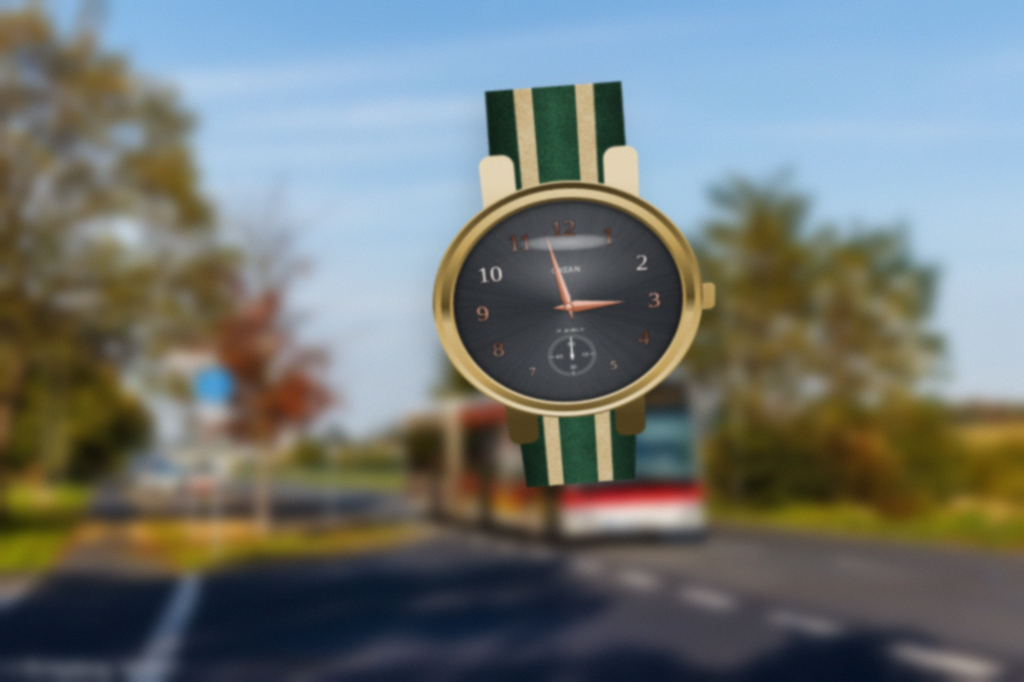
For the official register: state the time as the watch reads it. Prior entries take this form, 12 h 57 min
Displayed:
2 h 58 min
